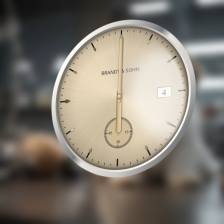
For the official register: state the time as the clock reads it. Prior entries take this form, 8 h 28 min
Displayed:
6 h 00 min
